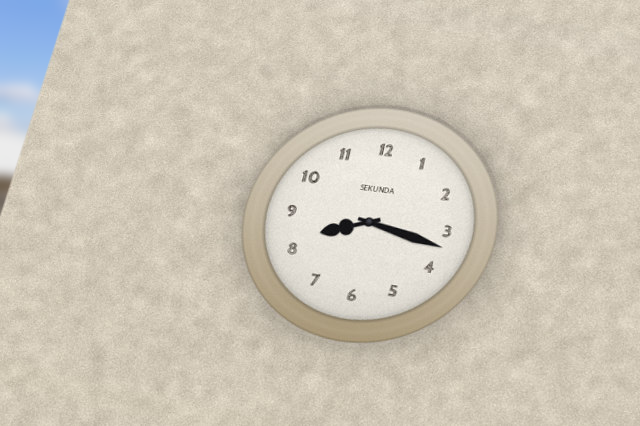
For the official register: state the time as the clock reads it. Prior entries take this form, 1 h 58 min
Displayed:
8 h 17 min
